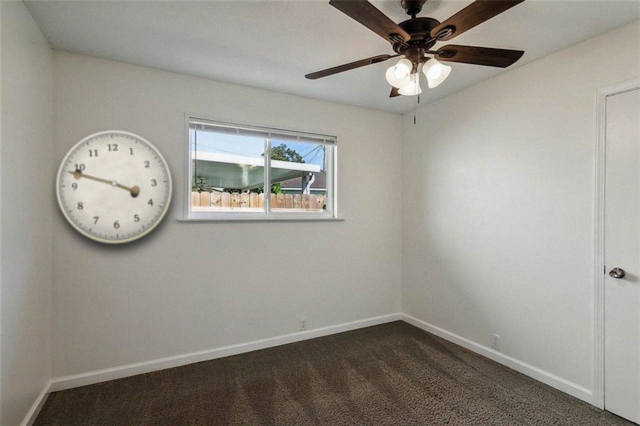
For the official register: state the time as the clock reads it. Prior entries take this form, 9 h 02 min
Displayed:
3 h 48 min
